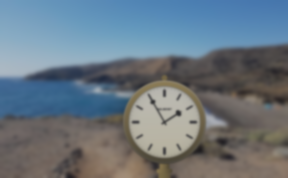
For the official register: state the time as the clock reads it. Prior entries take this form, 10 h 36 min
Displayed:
1 h 55 min
